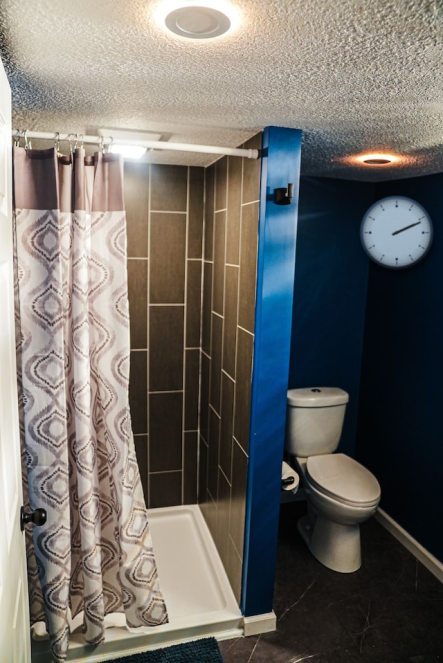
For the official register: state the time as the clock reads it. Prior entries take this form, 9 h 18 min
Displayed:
2 h 11 min
